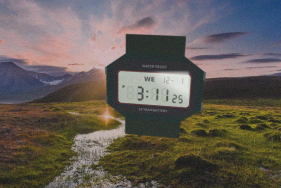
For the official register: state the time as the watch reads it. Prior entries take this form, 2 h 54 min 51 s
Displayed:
3 h 11 min 25 s
